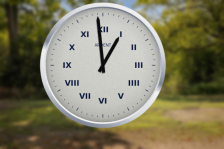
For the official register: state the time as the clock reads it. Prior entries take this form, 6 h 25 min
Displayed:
12 h 59 min
